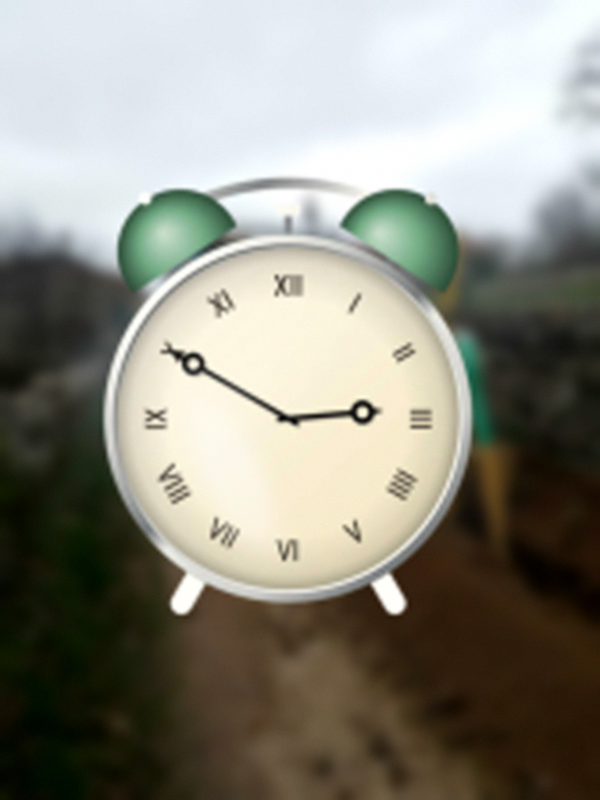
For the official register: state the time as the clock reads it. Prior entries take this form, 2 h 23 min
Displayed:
2 h 50 min
